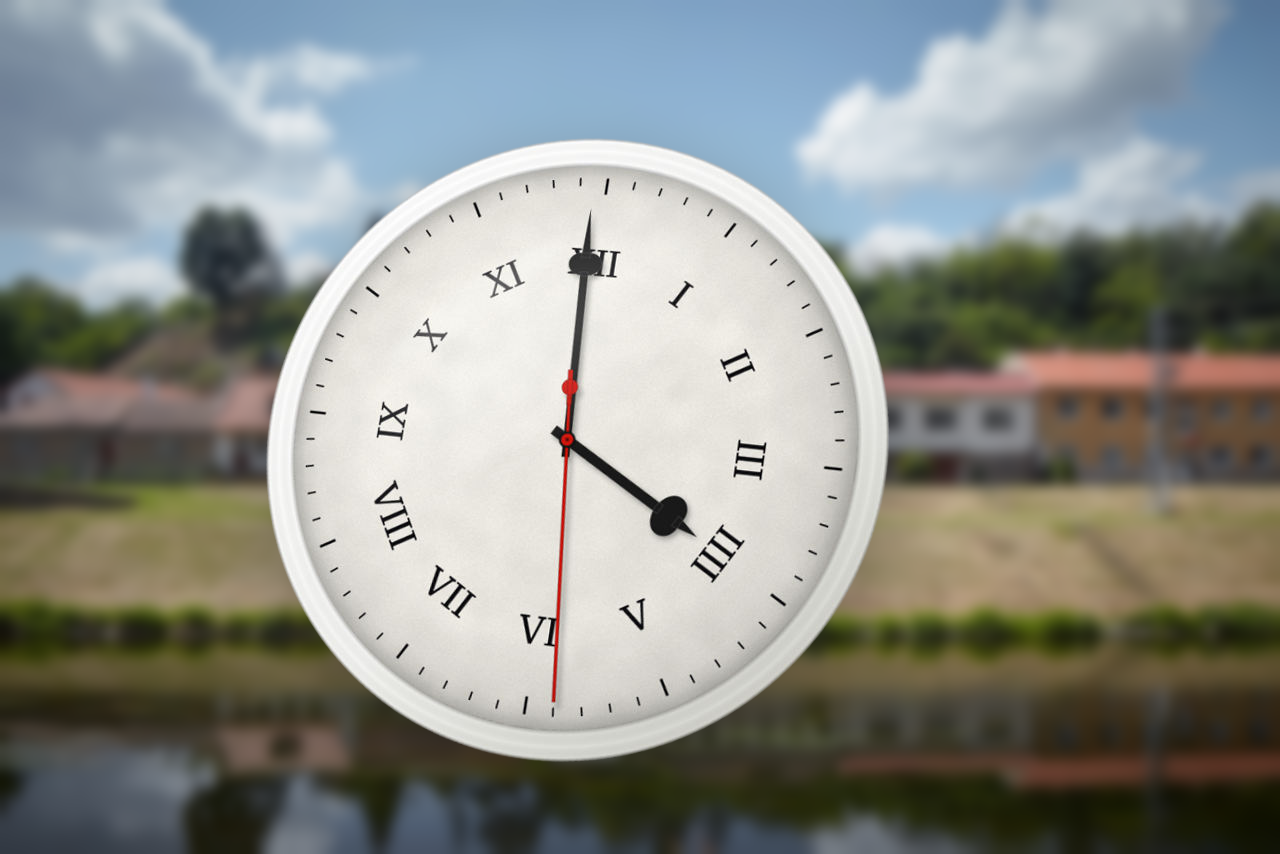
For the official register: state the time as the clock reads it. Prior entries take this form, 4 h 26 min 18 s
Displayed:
3 h 59 min 29 s
